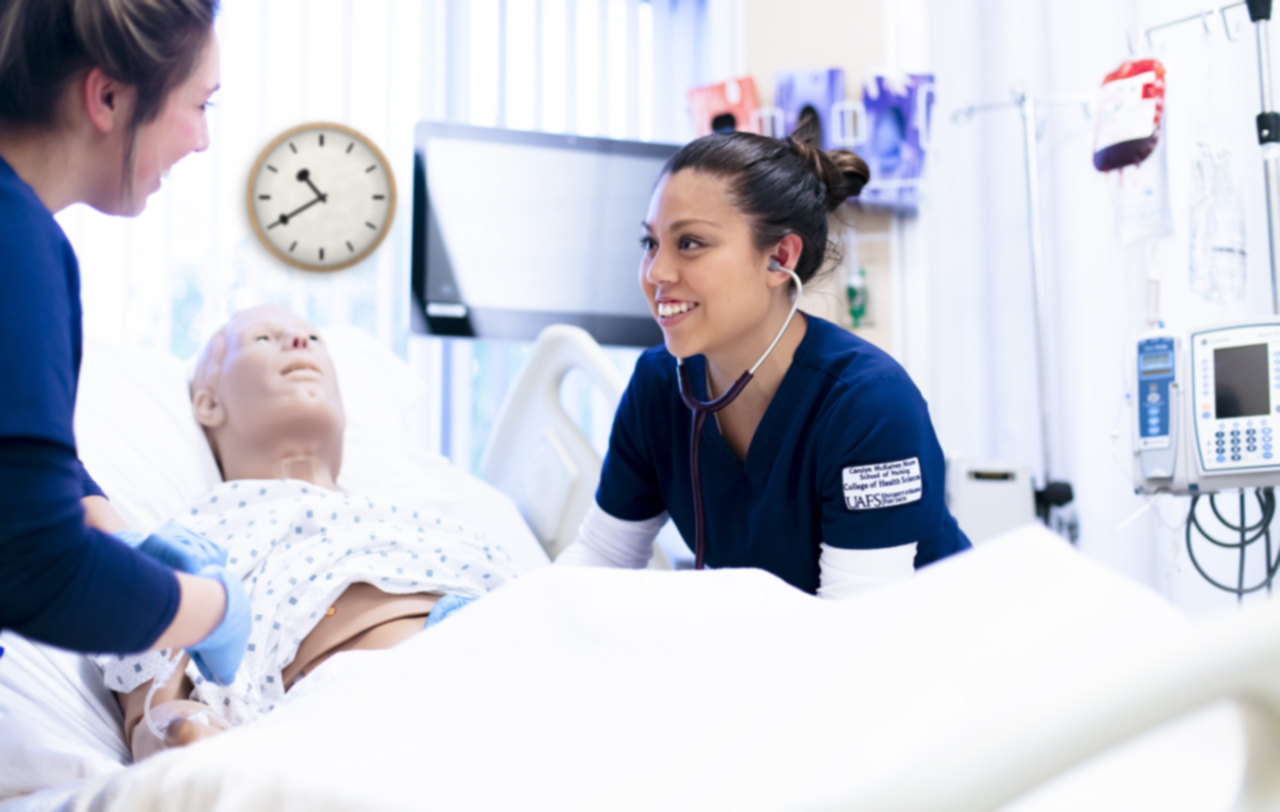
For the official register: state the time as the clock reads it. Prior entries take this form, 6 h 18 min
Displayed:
10 h 40 min
